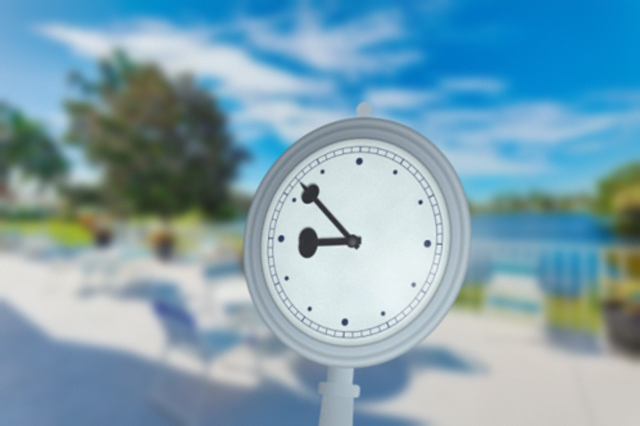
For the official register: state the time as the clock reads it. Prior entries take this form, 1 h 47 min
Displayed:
8 h 52 min
